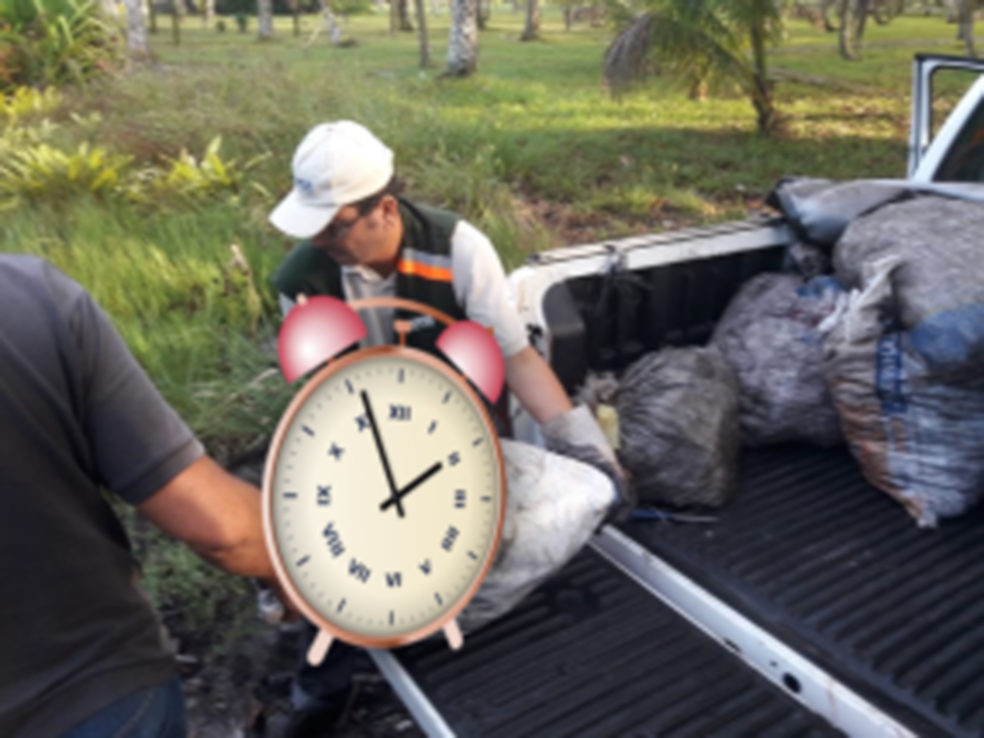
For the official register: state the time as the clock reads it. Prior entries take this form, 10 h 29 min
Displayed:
1 h 56 min
